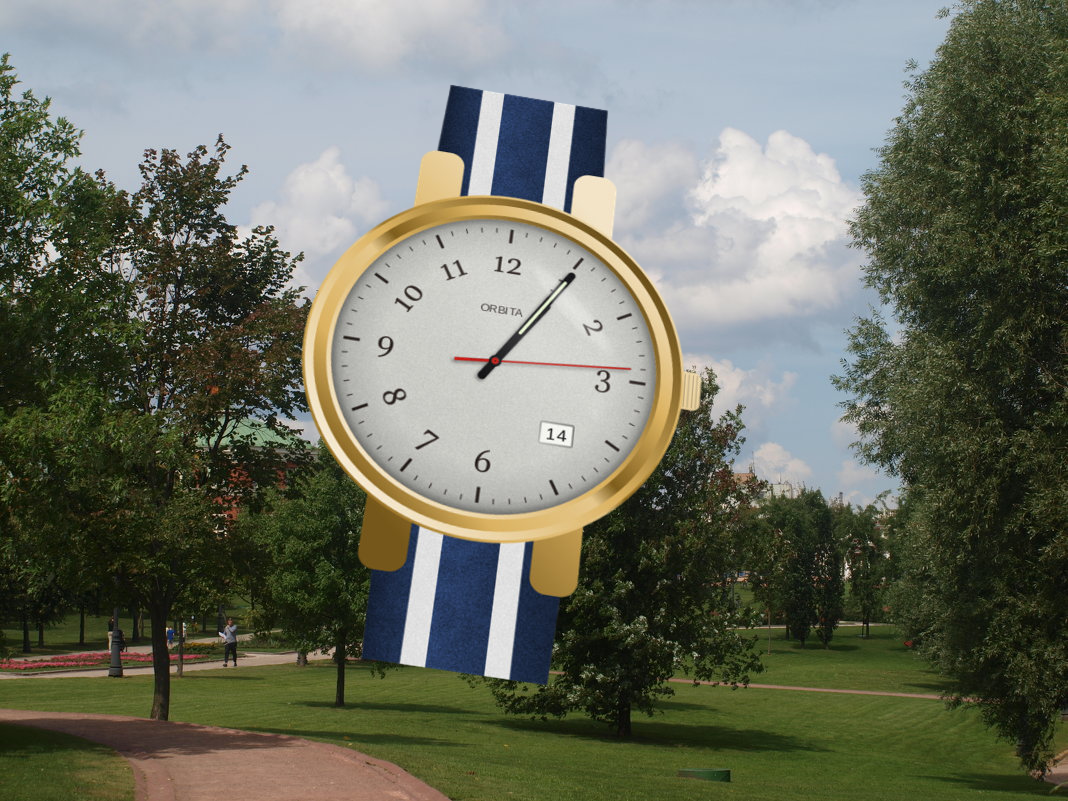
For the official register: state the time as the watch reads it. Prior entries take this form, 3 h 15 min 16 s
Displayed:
1 h 05 min 14 s
